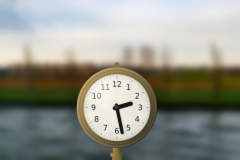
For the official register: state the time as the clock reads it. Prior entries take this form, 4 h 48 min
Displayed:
2 h 28 min
